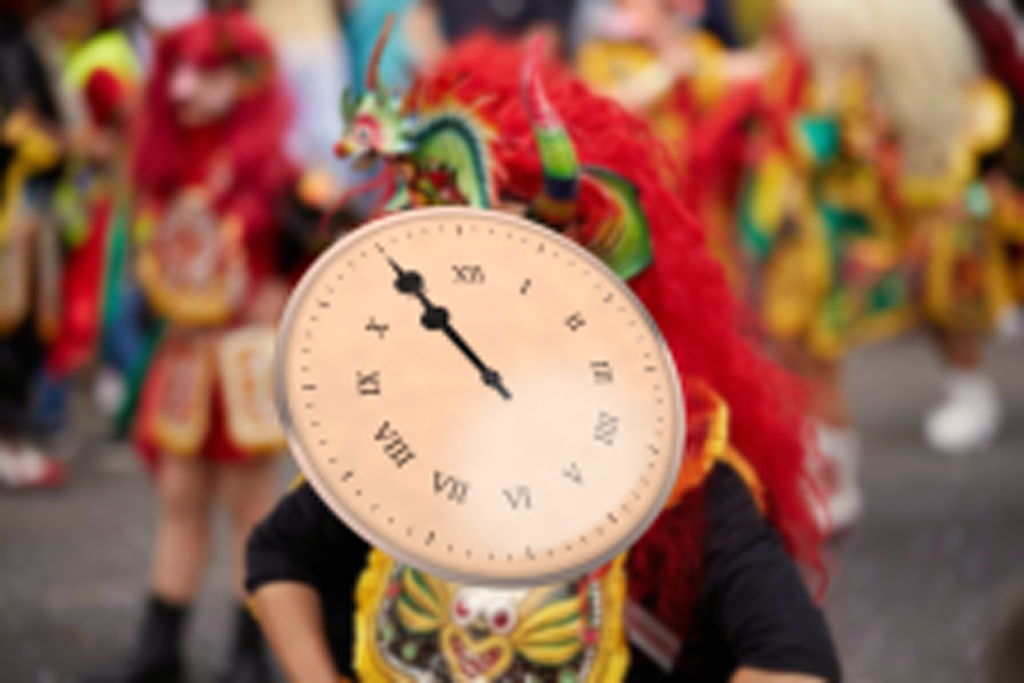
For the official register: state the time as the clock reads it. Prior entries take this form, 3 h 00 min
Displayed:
10 h 55 min
